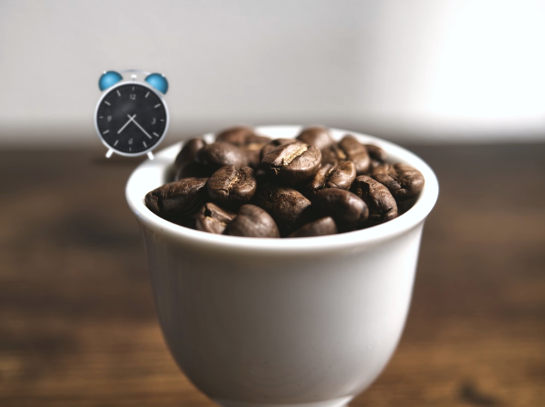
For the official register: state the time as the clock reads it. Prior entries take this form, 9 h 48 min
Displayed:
7 h 22 min
